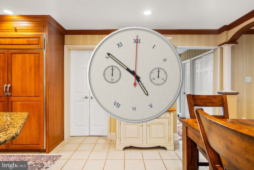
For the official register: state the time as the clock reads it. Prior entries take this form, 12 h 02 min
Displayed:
4 h 51 min
